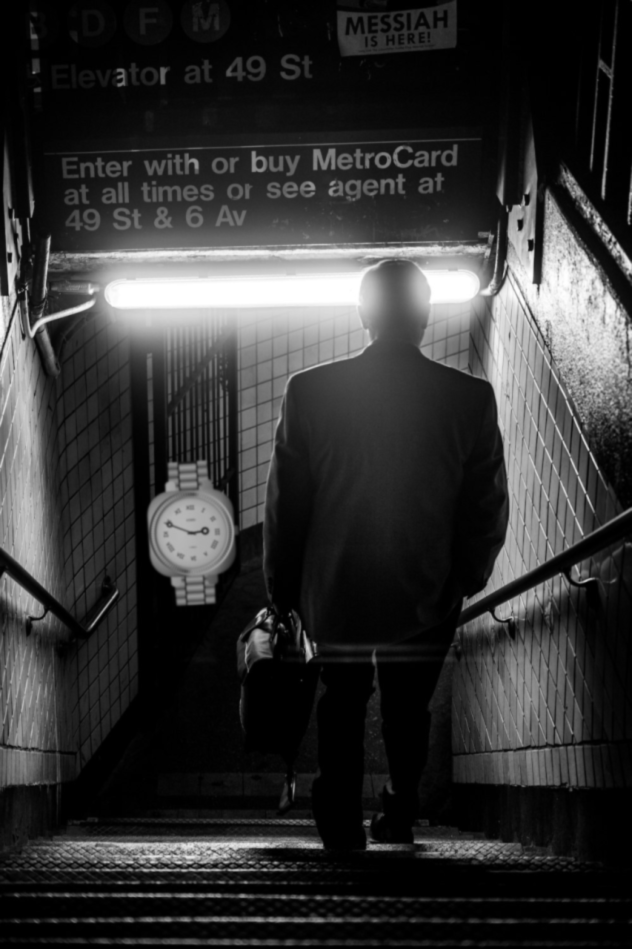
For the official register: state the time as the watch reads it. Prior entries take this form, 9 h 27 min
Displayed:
2 h 49 min
